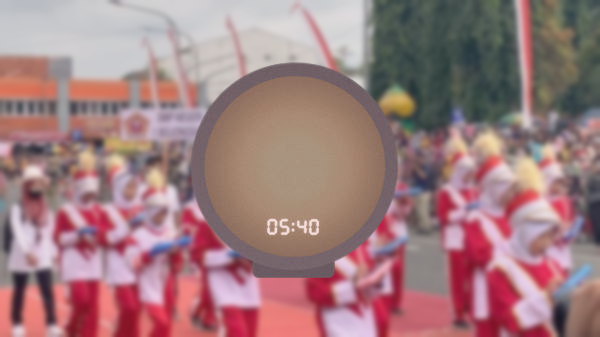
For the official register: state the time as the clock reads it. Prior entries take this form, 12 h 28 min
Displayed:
5 h 40 min
